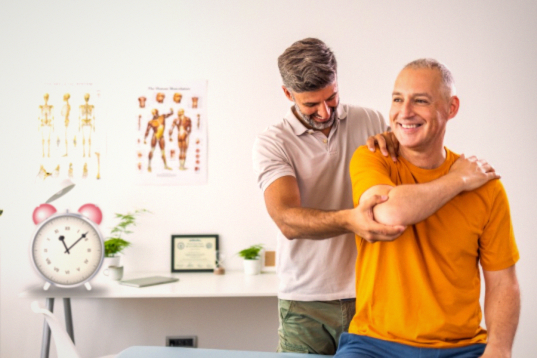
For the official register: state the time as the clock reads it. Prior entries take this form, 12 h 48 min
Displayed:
11 h 08 min
